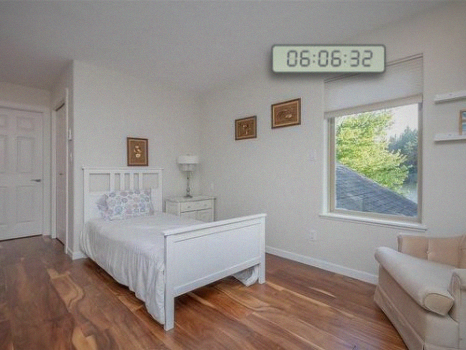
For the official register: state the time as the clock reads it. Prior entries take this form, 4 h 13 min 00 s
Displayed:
6 h 06 min 32 s
